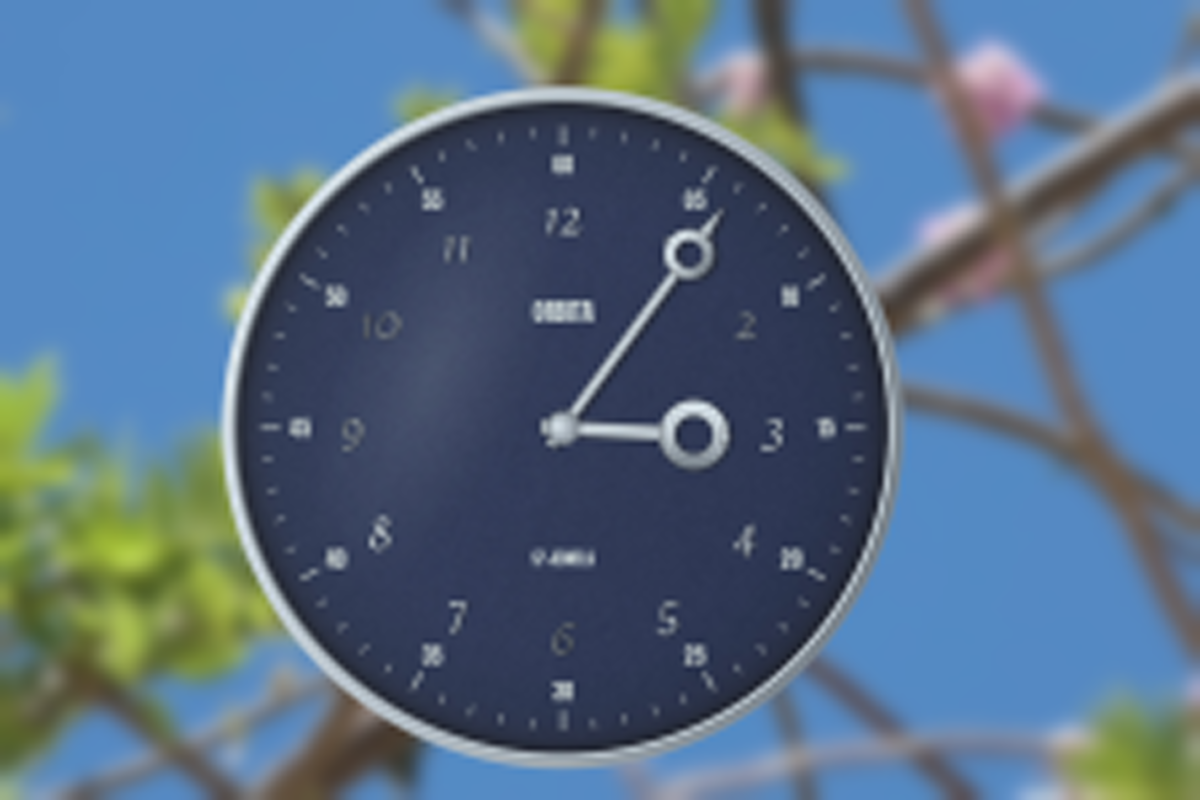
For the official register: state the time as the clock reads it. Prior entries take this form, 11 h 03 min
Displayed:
3 h 06 min
